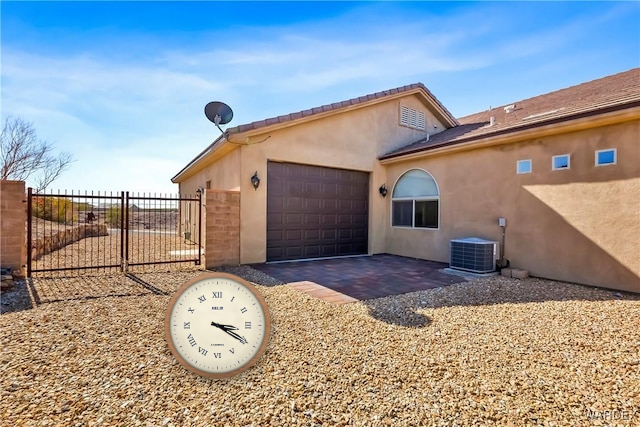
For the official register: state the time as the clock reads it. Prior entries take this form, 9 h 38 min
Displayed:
3 h 20 min
